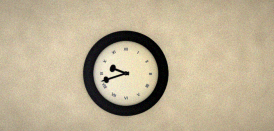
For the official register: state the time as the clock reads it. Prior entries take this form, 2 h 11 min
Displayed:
9 h 42 min
